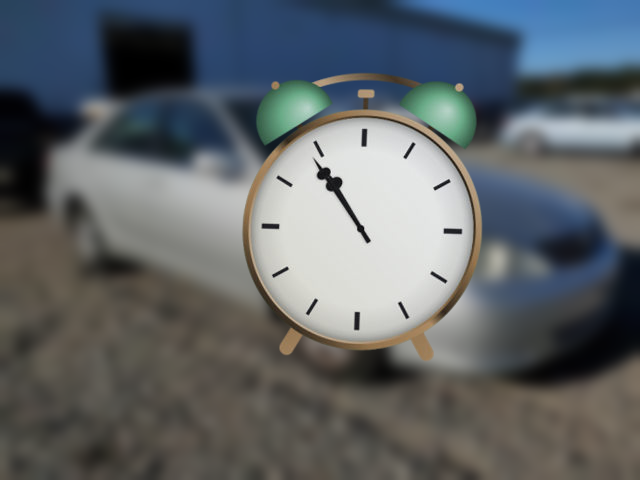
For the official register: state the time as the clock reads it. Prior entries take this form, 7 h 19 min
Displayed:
10 h 54 min
